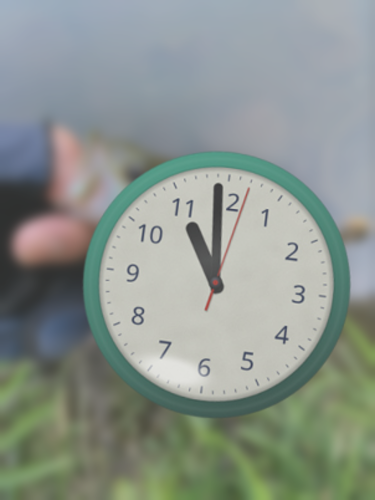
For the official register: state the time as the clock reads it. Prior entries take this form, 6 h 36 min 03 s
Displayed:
10 h 59 min 02 s
